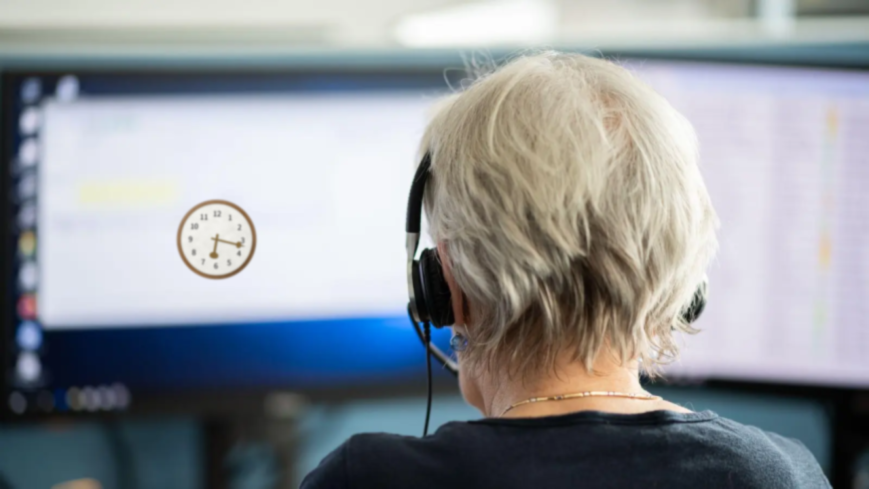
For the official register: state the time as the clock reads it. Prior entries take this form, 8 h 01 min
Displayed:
6 h 17 min
